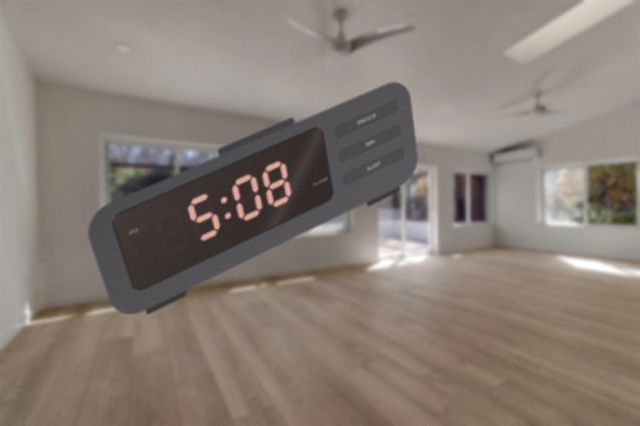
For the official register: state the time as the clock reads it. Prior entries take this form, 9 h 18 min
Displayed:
5 h 08 min
